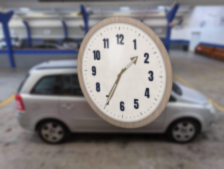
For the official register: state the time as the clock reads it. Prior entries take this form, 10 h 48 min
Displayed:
1 h 35 min
